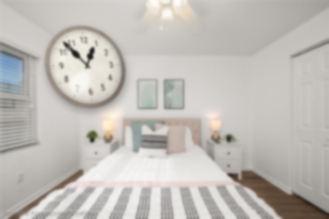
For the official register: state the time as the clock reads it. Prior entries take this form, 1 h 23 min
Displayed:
12 h 53 min
